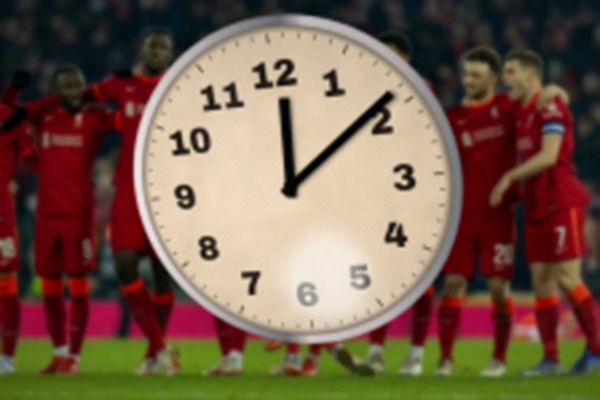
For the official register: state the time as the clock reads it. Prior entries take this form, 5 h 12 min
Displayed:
12 h 09 min
